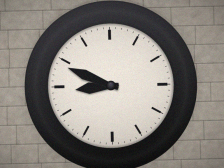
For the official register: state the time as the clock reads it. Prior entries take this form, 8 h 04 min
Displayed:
8 h 49 min
